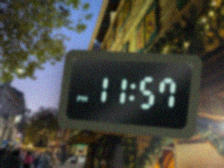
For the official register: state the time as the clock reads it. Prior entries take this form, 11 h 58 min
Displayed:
11 h 57 min
